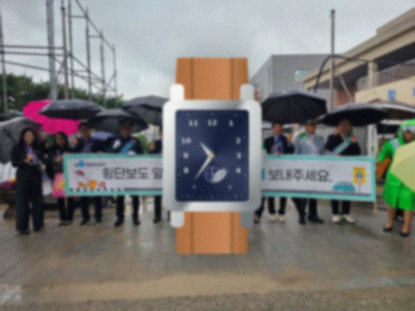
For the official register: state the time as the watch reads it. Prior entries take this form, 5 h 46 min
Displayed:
10 h 36 min
